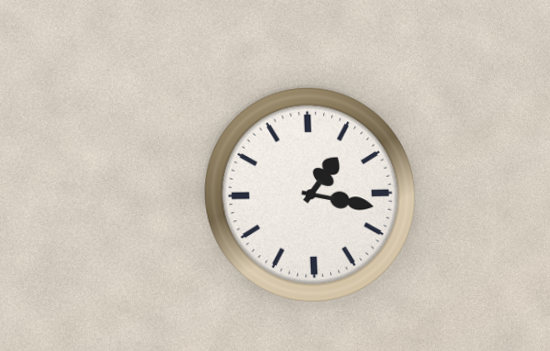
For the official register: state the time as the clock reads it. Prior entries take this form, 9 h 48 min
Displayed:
1 h 17 min
